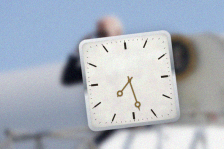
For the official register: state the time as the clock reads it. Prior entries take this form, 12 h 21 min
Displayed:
7 h 28 min
